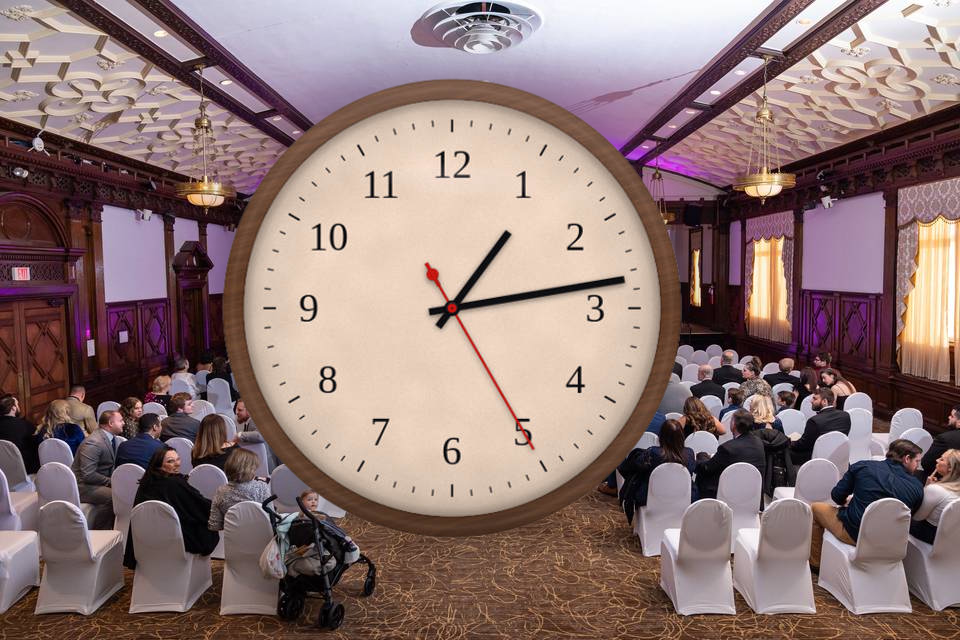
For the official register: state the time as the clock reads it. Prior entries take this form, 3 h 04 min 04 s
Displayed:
1 h 13 min 25 s
